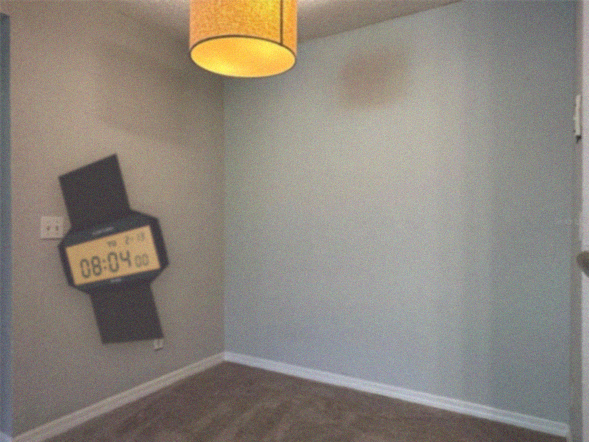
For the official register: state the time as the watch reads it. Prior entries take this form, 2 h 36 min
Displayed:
8 h 04 min
